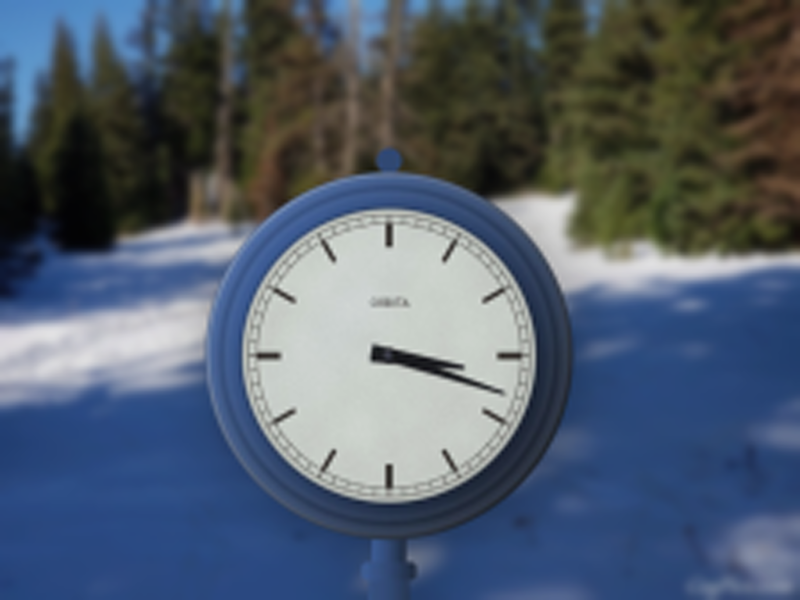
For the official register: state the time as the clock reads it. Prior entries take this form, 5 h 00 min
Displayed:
3 h 18 min
